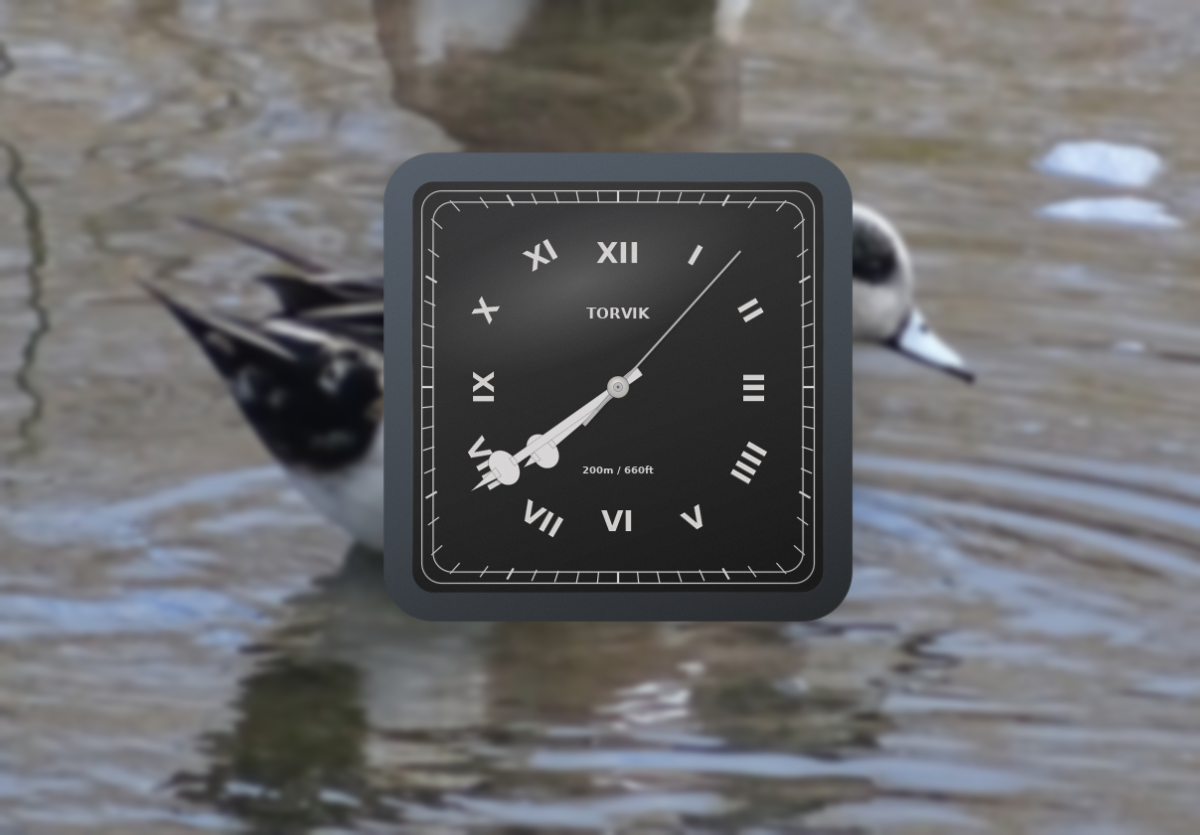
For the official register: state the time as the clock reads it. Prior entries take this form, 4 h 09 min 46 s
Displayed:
7 h 39 min 07 s
